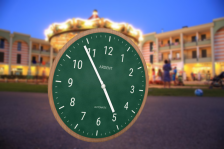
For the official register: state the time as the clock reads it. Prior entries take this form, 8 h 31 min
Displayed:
4 h 54 min
